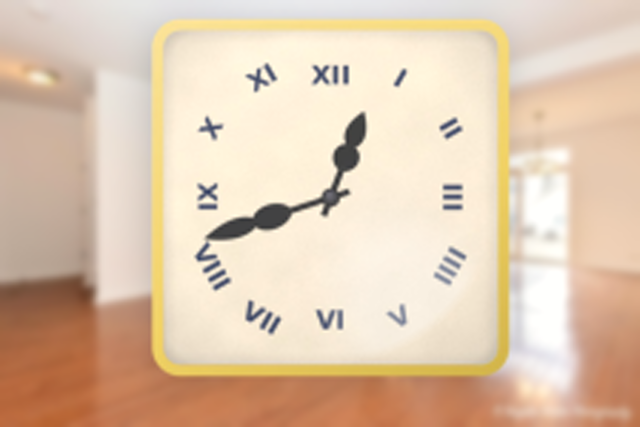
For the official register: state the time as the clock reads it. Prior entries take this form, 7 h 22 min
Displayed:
12 h 42 min
